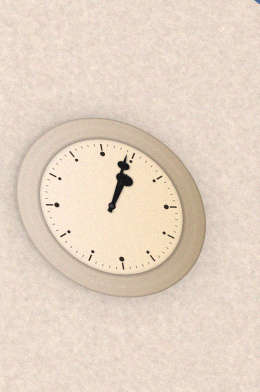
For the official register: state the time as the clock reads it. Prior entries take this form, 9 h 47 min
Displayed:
1 h 04 min
